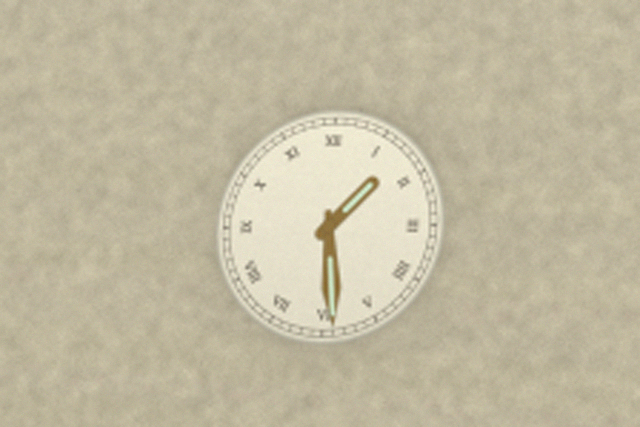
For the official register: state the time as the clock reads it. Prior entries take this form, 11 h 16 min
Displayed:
1 h 29 min
